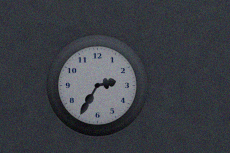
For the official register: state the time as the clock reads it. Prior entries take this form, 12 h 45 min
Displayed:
2 h 35 min
